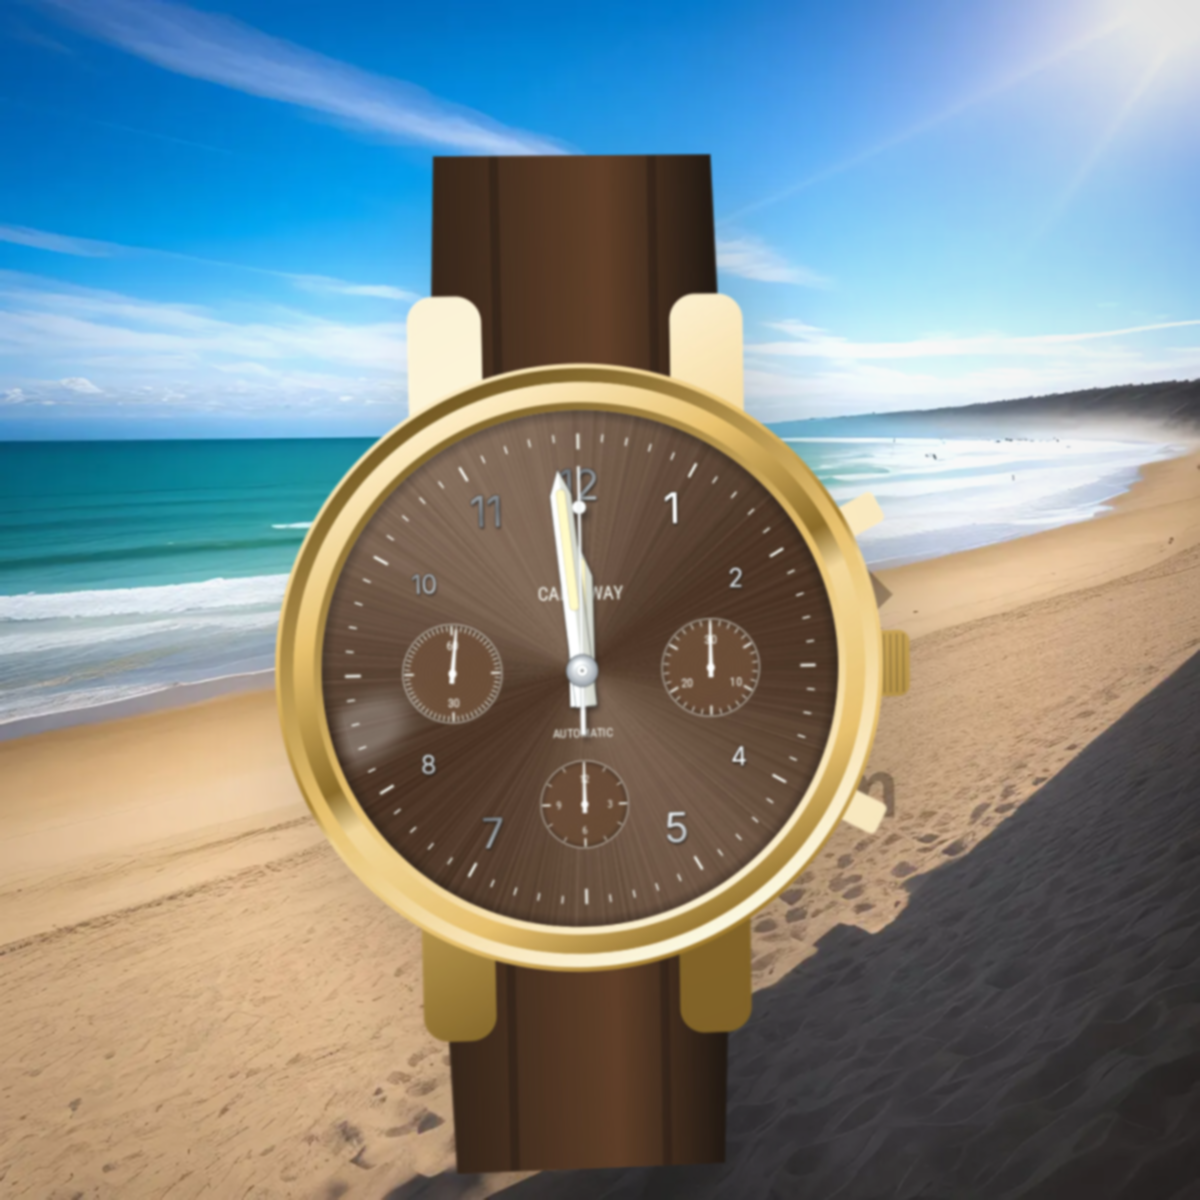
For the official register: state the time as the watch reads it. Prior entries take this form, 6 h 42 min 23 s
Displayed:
11 h 59 min 01 s
